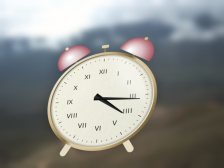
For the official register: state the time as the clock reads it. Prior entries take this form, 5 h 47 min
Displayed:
4 h 16 min
